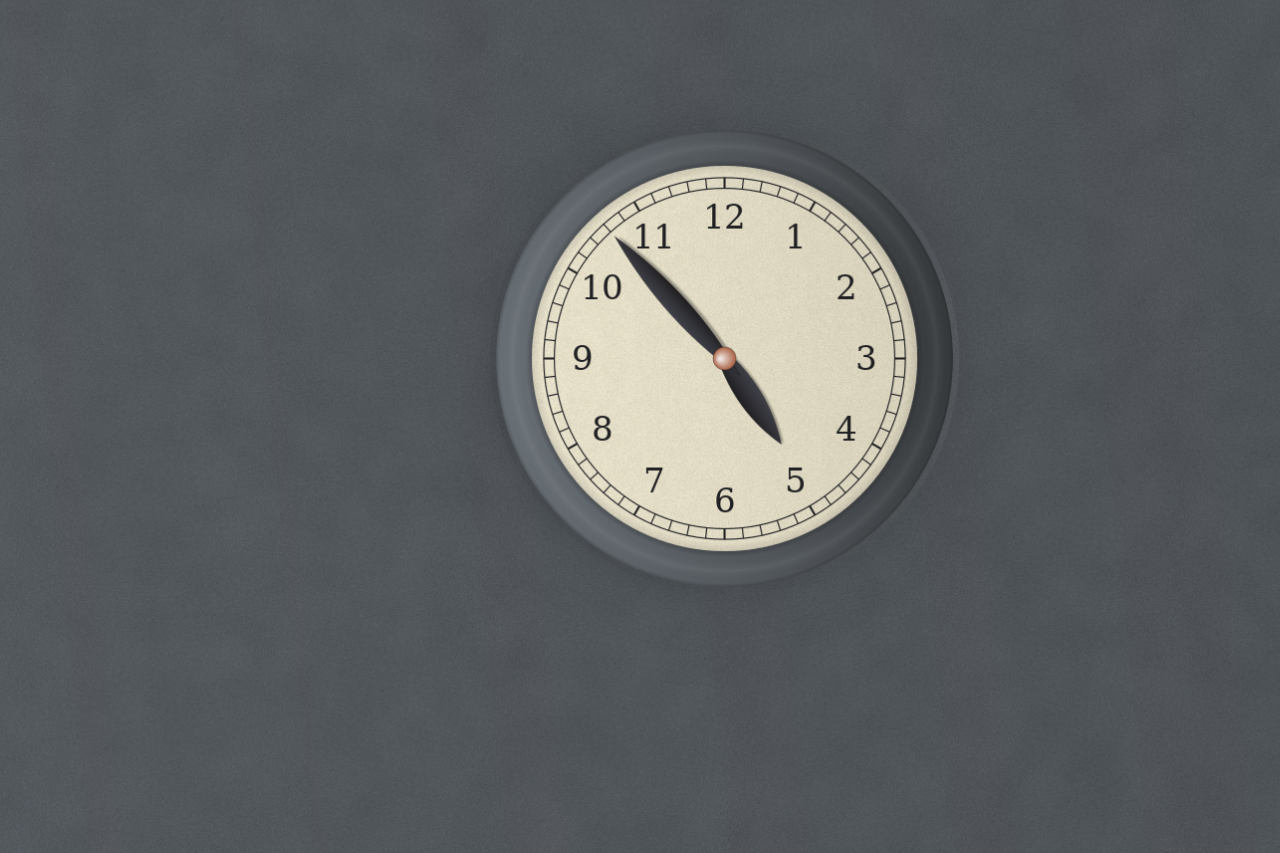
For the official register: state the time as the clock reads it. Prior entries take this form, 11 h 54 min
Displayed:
4 h 53 min
